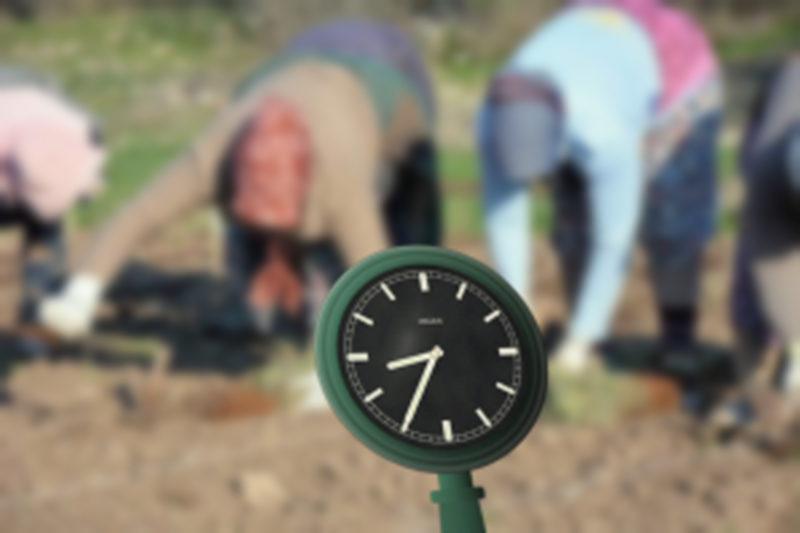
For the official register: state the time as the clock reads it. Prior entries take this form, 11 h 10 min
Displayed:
8 h 35 min
